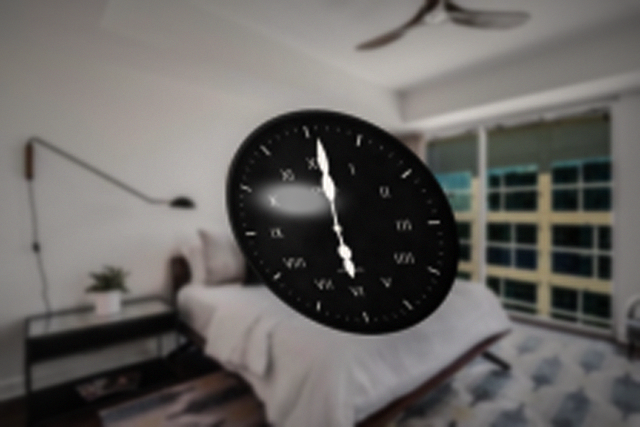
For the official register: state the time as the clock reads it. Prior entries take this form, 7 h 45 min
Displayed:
6 h 01 min
